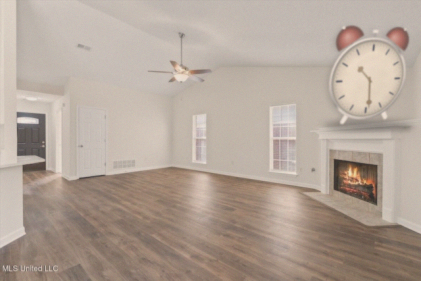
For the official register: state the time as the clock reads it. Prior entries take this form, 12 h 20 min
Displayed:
10 h 29 min
